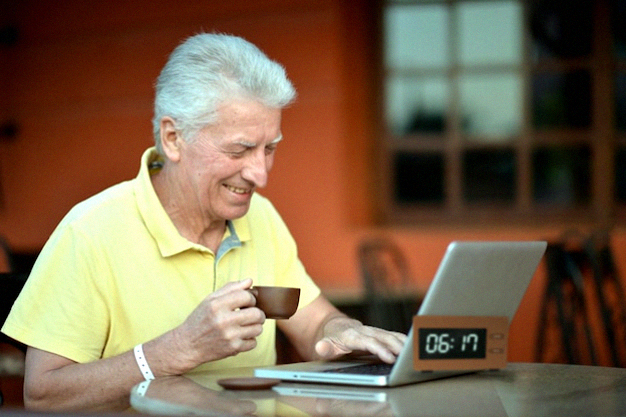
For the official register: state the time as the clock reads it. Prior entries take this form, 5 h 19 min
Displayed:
6 h 17 min
